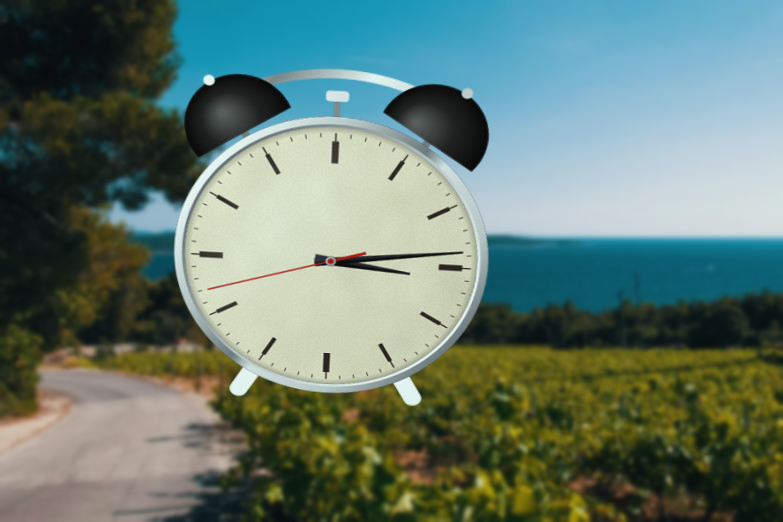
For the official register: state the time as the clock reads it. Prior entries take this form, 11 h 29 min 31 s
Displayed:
3 h 13 min 42 s
